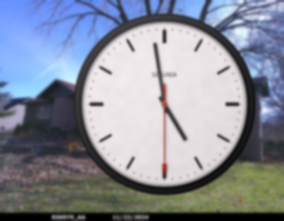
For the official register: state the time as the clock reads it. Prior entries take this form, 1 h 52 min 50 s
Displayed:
4 h 58 min 30 s
